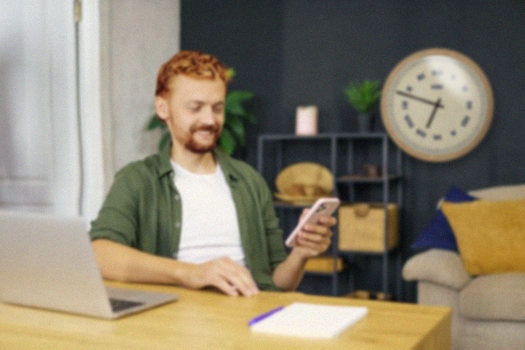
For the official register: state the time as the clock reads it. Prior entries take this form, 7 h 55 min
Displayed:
6 h 48 min
